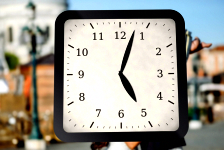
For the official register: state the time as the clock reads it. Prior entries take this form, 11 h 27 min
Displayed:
5 h 03 min
